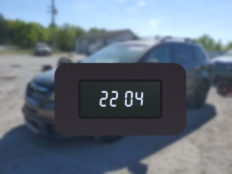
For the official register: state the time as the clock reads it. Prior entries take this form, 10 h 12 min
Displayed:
22 h 04 min
